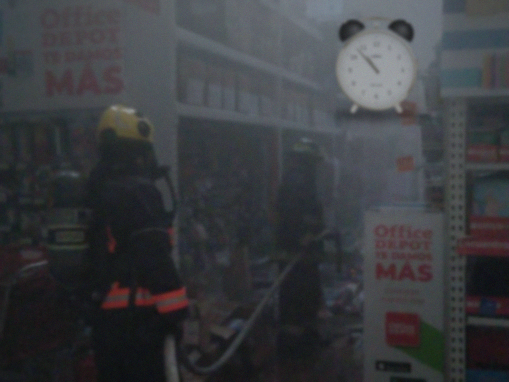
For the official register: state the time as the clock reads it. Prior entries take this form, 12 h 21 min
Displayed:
10 h 53 min
